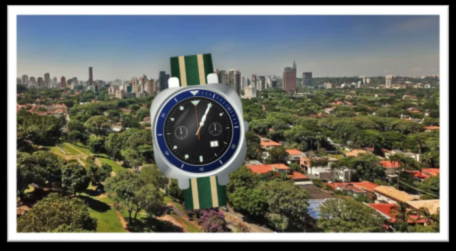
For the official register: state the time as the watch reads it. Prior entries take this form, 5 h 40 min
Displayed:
1 h 05 min
